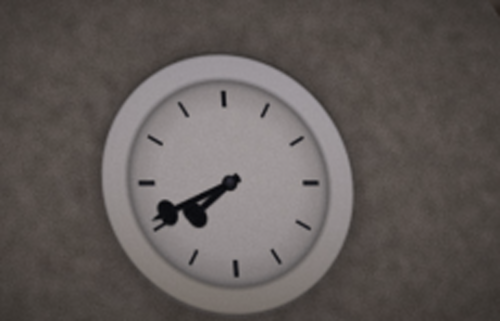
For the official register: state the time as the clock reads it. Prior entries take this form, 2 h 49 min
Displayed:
7 h 41 min
